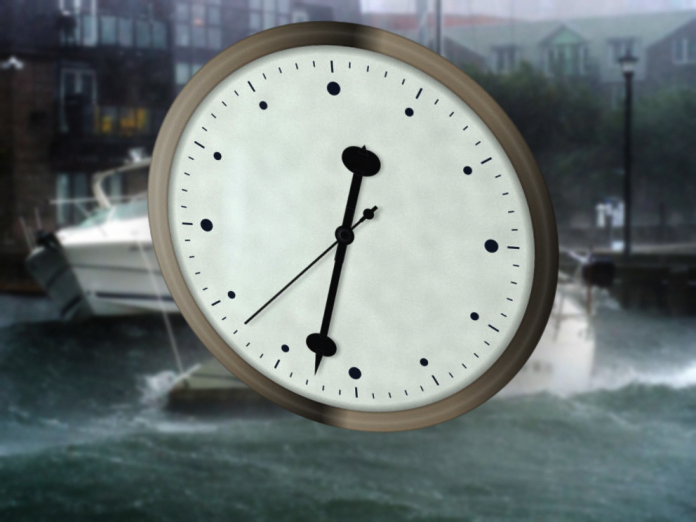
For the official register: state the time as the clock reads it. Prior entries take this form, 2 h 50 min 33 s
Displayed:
12 h 32 min 38 s
